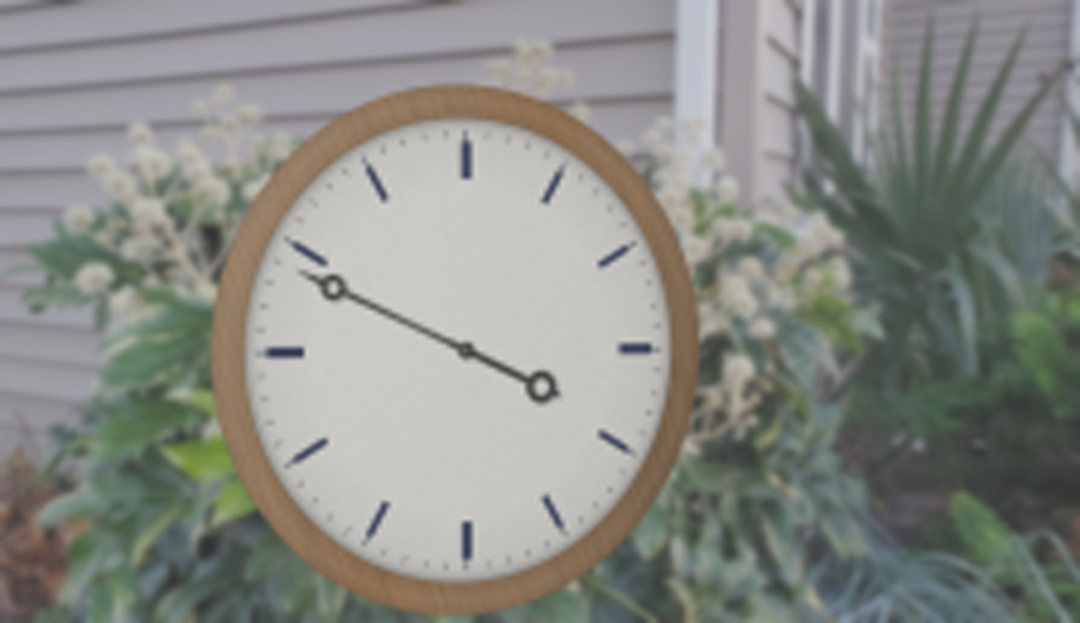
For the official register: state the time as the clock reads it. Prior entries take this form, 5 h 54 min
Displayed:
3 h 49 min
